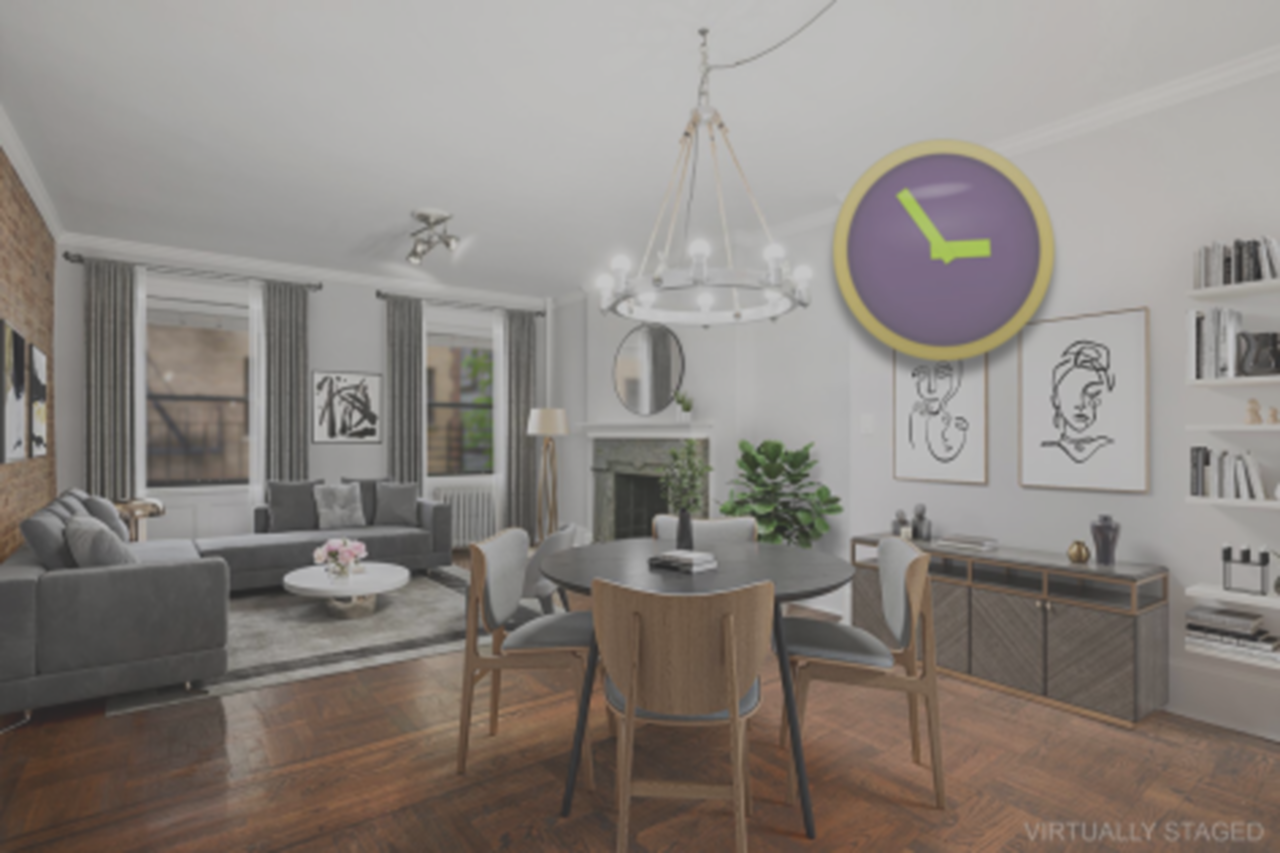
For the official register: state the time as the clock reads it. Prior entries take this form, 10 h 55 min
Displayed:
2 h 54 min
